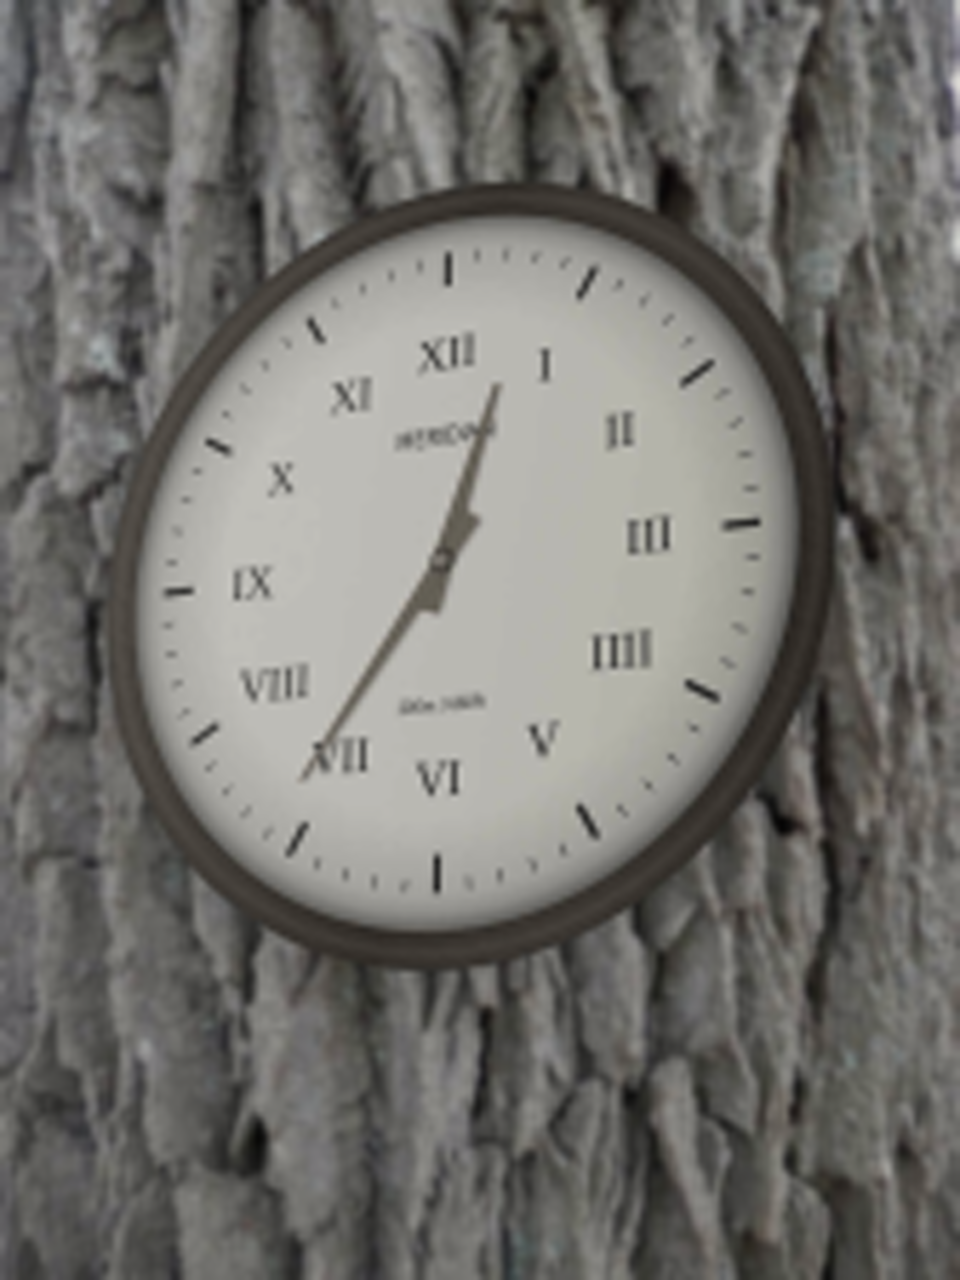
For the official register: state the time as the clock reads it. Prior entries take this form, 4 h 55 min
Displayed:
12 h 36 min
